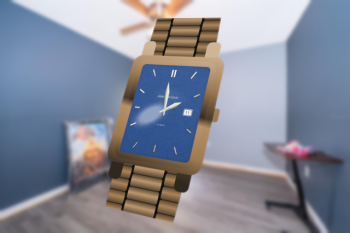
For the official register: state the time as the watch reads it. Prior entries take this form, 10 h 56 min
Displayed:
1 h 59 min
